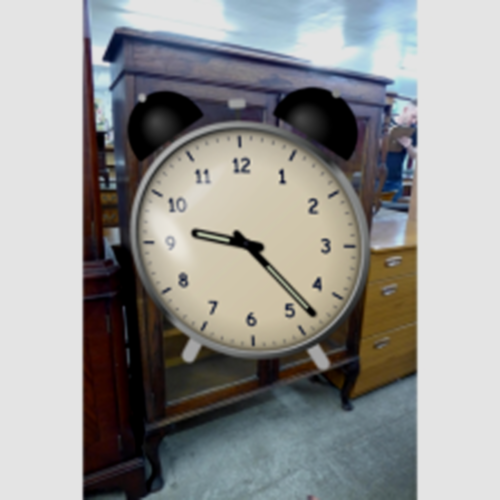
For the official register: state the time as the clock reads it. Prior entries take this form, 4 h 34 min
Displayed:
9 h 23 min
